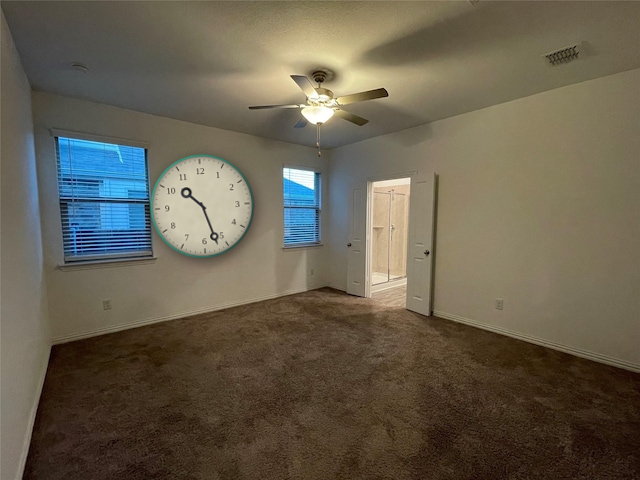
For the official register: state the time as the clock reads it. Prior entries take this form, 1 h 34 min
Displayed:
10 h 27 min
